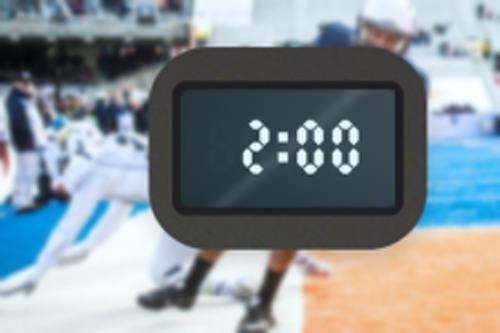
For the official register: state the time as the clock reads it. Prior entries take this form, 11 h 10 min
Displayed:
2 h 00 min
